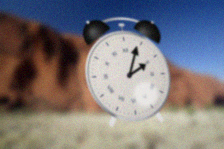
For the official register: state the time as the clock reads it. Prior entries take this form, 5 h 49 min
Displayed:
2 h 04 min
